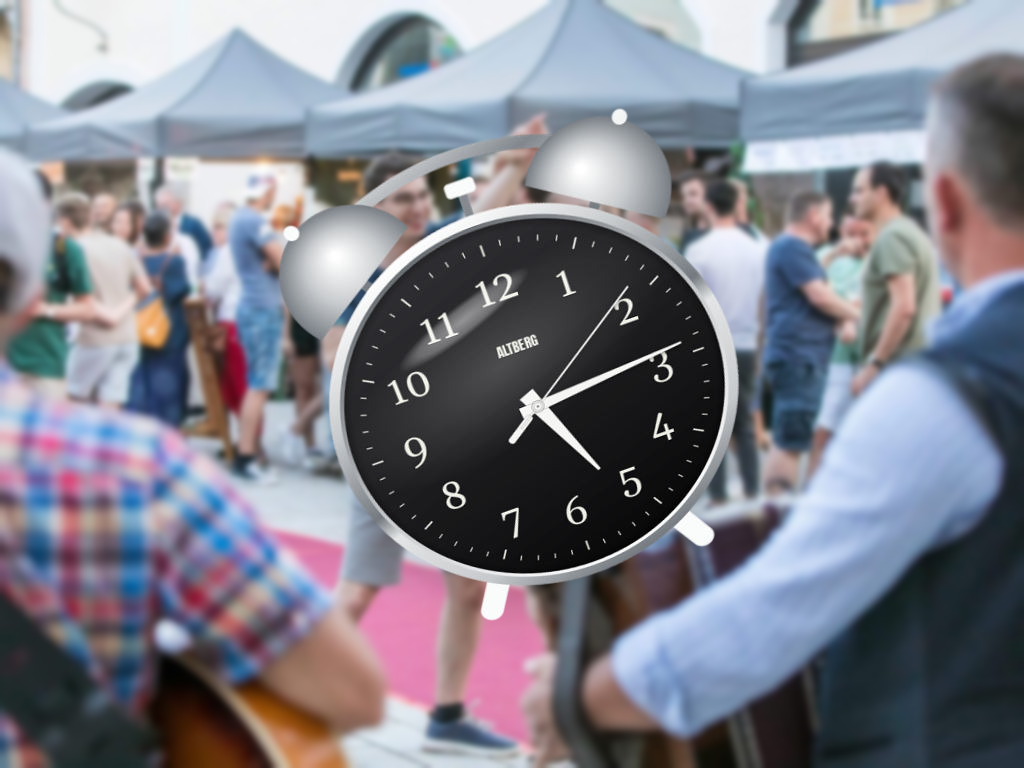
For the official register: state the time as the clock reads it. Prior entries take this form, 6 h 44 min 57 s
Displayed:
5 h 14 min 09 s
